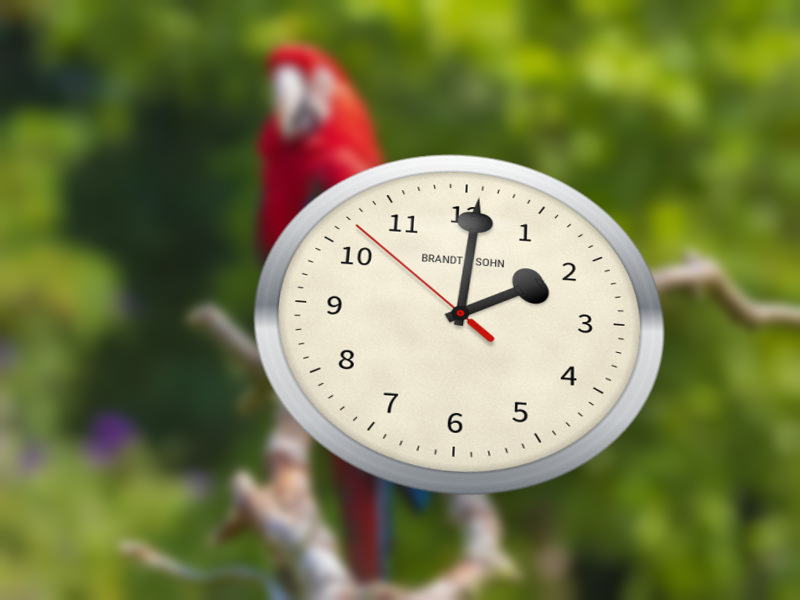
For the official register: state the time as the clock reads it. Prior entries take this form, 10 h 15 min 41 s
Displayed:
2 h 00 min 52 s
